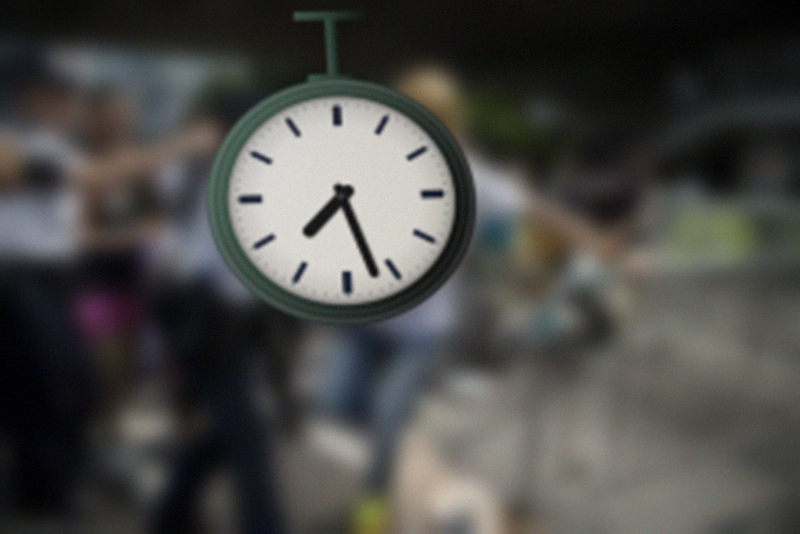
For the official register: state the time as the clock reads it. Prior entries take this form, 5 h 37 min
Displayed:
7 h 27 min
